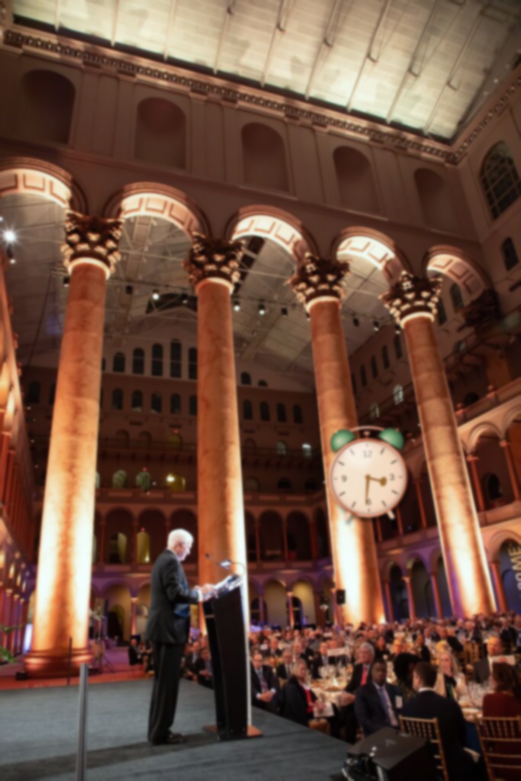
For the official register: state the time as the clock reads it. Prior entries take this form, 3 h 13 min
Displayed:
3 h 31 min
